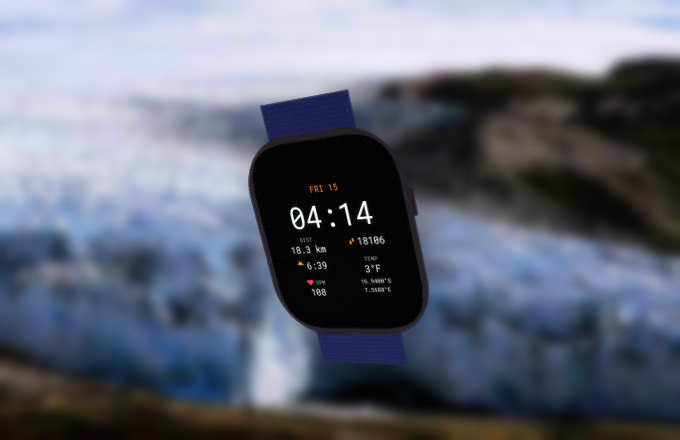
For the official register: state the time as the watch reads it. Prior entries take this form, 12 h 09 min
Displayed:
4 h 14 min
